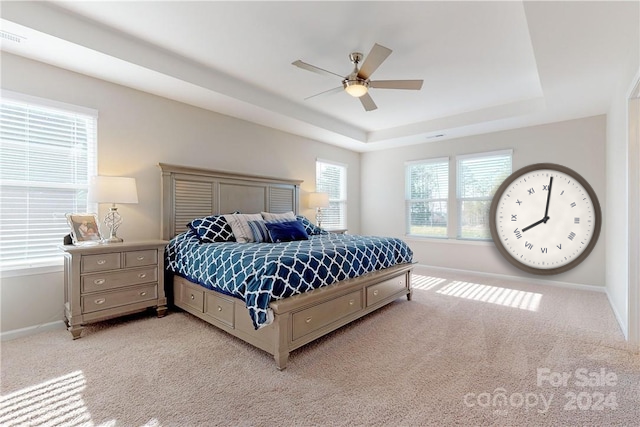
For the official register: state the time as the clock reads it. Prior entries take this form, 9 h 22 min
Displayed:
8 h 01 min
